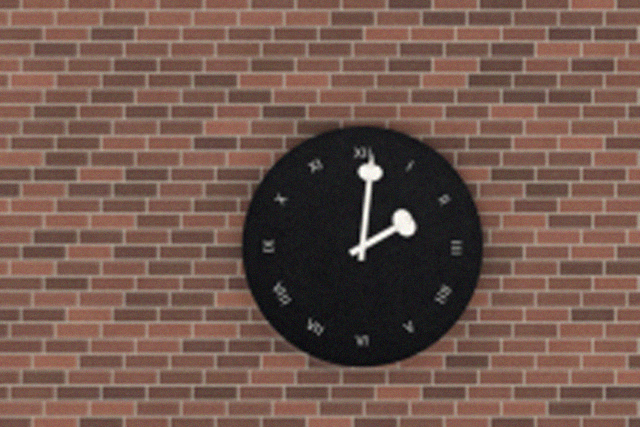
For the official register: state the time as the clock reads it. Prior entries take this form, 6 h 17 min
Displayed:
2 h 01 min
